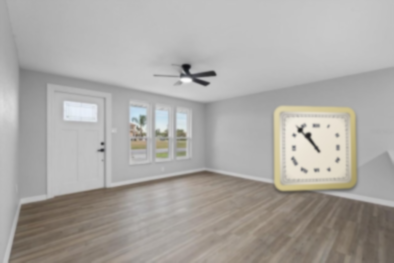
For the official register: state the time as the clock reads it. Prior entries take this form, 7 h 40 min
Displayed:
10 h 53 min
